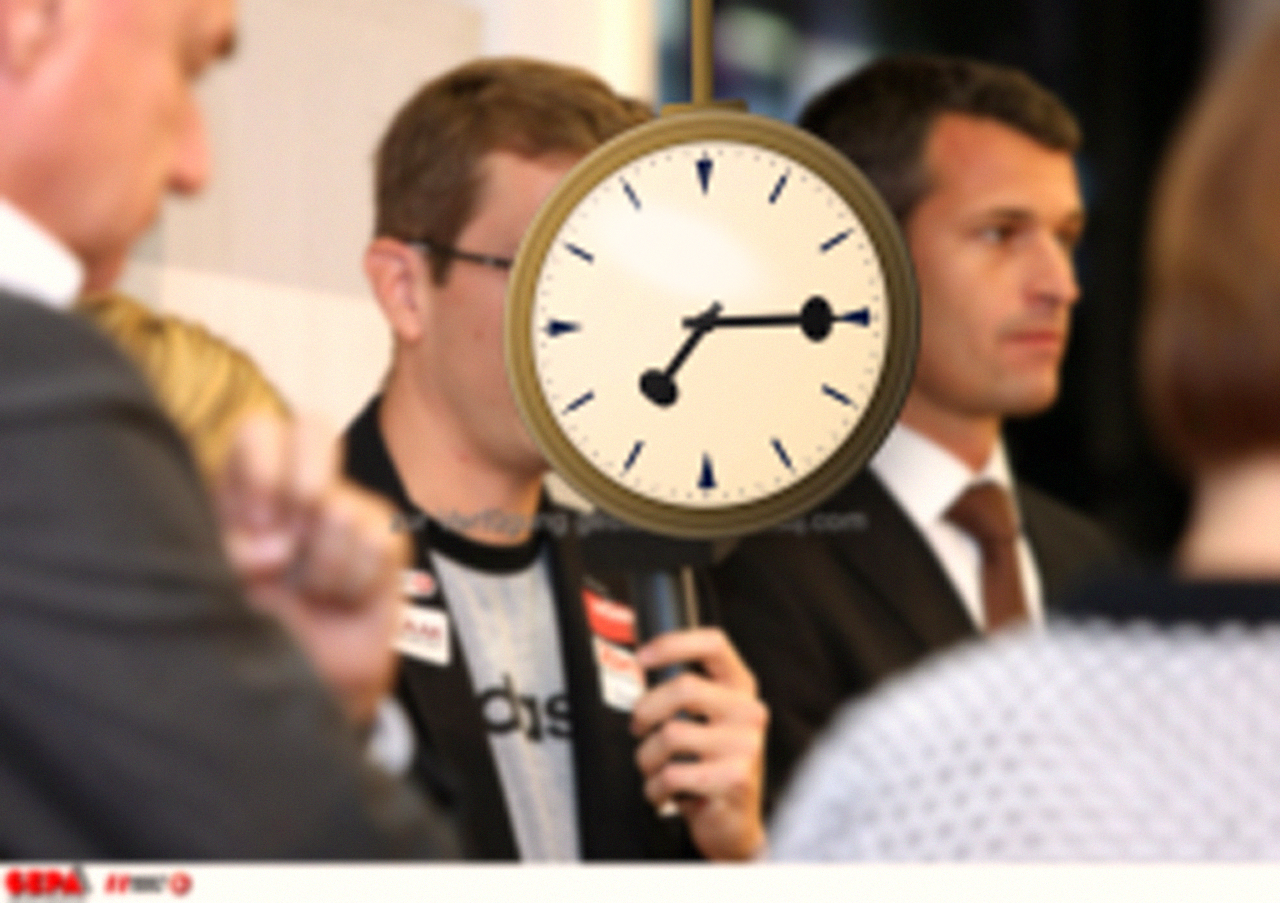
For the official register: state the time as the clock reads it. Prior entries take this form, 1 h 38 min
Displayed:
7 h 15 min
